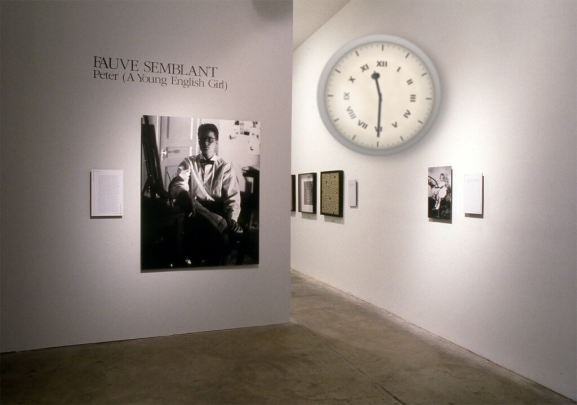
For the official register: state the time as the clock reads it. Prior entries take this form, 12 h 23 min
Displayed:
11 h 30 min
